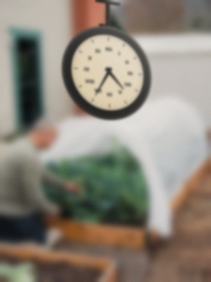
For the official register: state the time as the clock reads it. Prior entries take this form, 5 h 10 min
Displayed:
4 h 35 min
